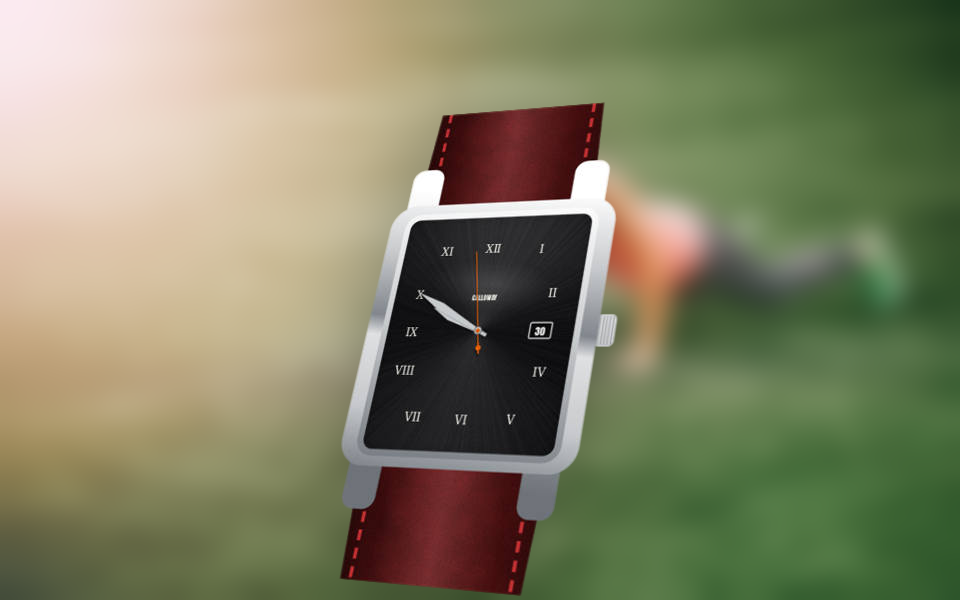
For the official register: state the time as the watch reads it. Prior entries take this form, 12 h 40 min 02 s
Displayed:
9 h 49 min 58 s
